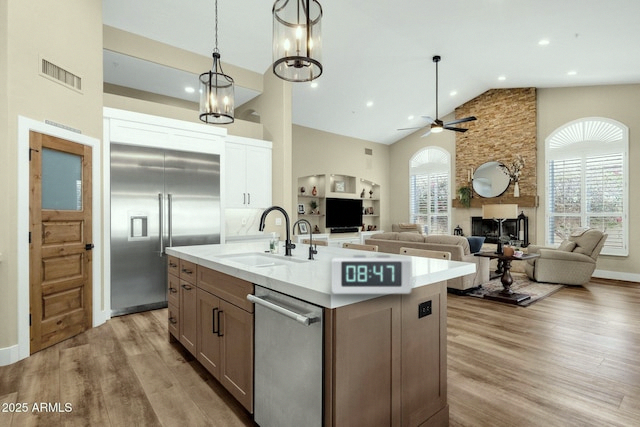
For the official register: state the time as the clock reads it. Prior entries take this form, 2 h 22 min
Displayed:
8 h 47 min
